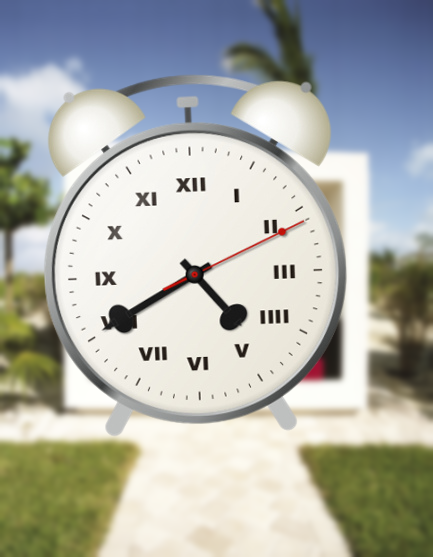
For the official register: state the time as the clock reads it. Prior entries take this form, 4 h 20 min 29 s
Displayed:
4 h 40 min 11 s
